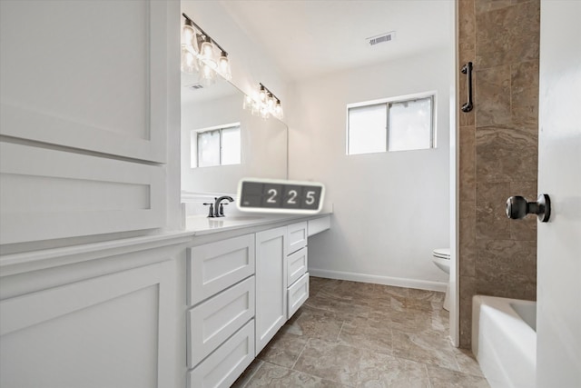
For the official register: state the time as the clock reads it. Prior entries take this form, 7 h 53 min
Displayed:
2 h 25 min
